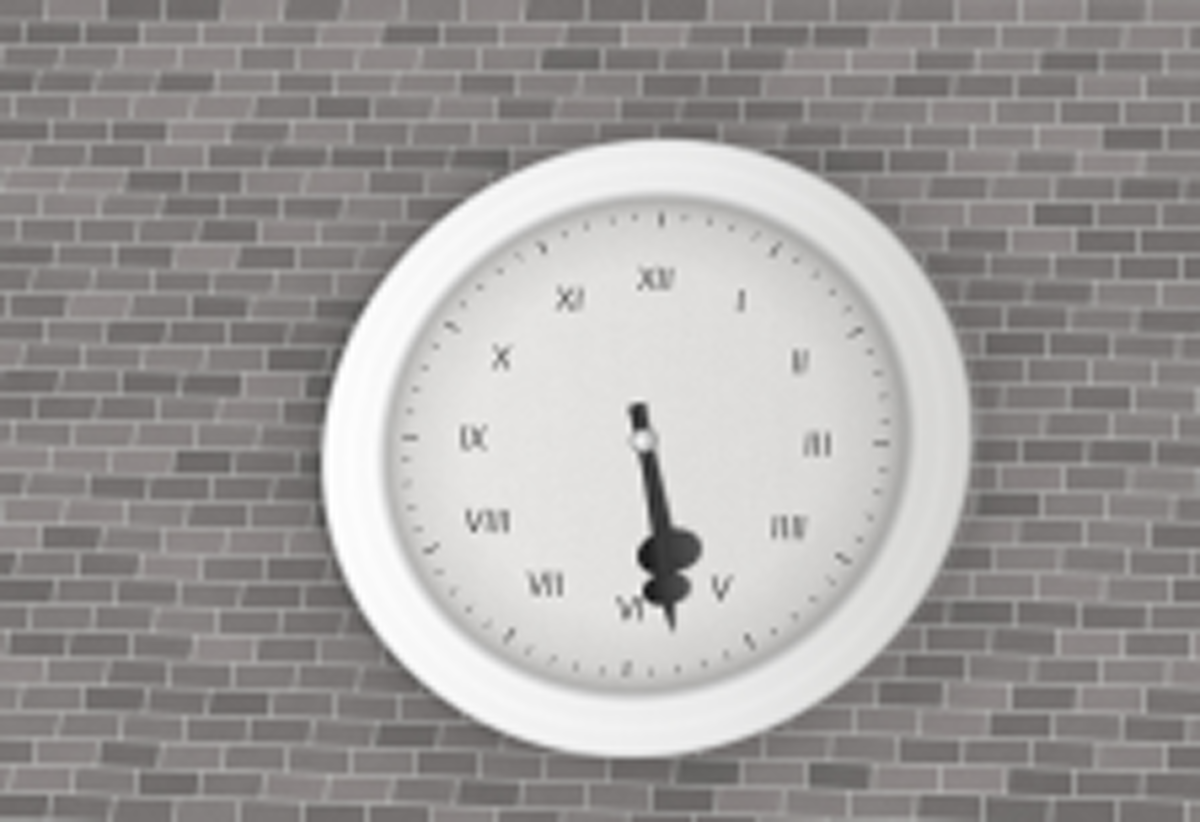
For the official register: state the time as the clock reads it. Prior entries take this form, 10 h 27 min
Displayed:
5 h 28 min
